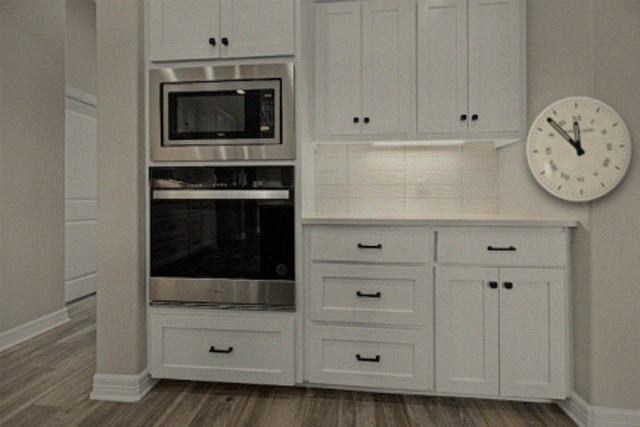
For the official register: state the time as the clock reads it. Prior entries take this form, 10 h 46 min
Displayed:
11 h 53 min
